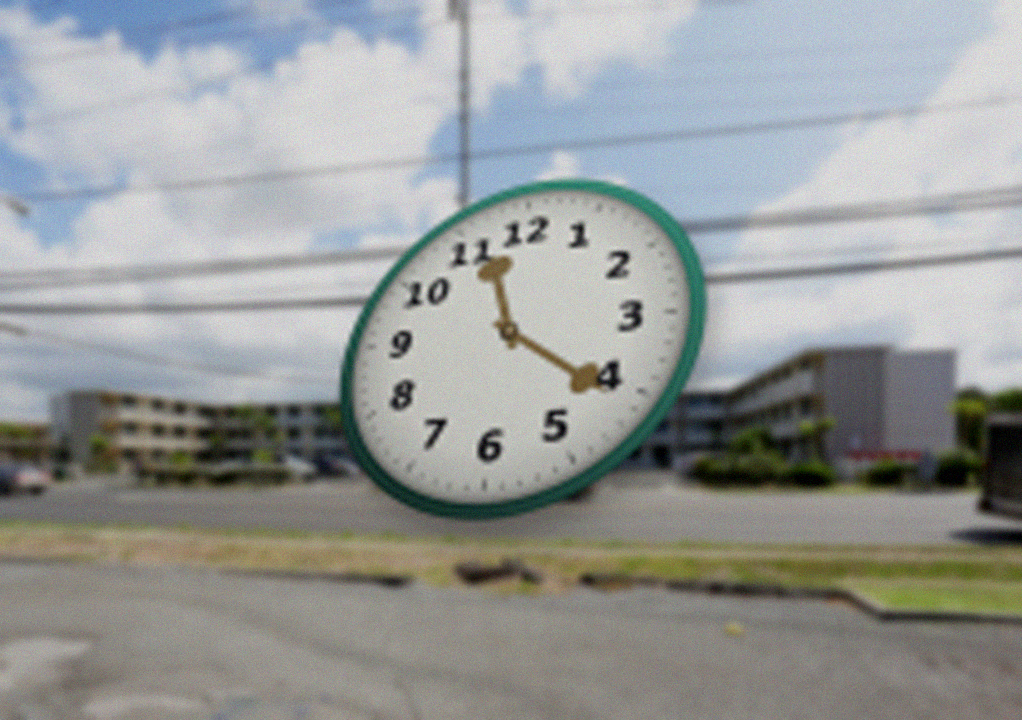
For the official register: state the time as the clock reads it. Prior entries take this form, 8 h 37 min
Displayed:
11 h 21 min
